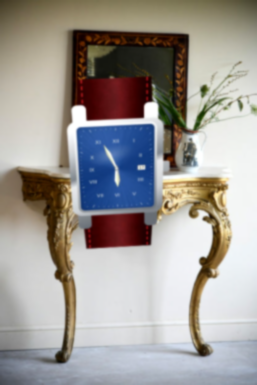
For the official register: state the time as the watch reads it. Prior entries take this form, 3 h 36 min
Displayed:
5 h 56 min
